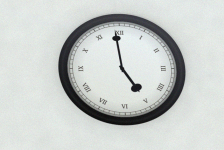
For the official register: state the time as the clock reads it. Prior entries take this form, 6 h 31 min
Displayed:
4 h 59 min
